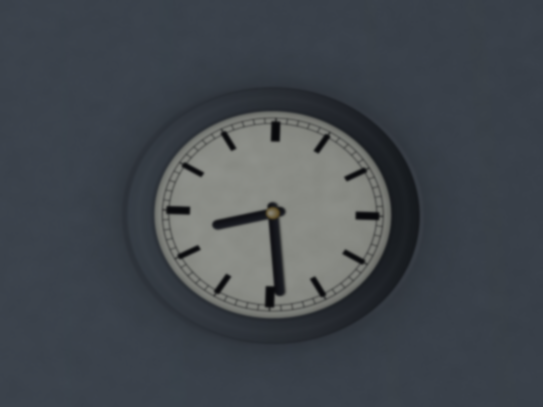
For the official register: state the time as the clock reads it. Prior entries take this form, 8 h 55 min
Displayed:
8 h 29 min
